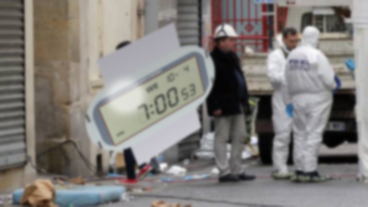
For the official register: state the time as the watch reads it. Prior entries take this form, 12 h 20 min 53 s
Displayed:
7 h 00 min 53 s
